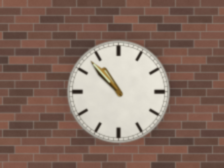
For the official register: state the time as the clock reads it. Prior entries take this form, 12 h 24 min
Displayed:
10 h 53 min
